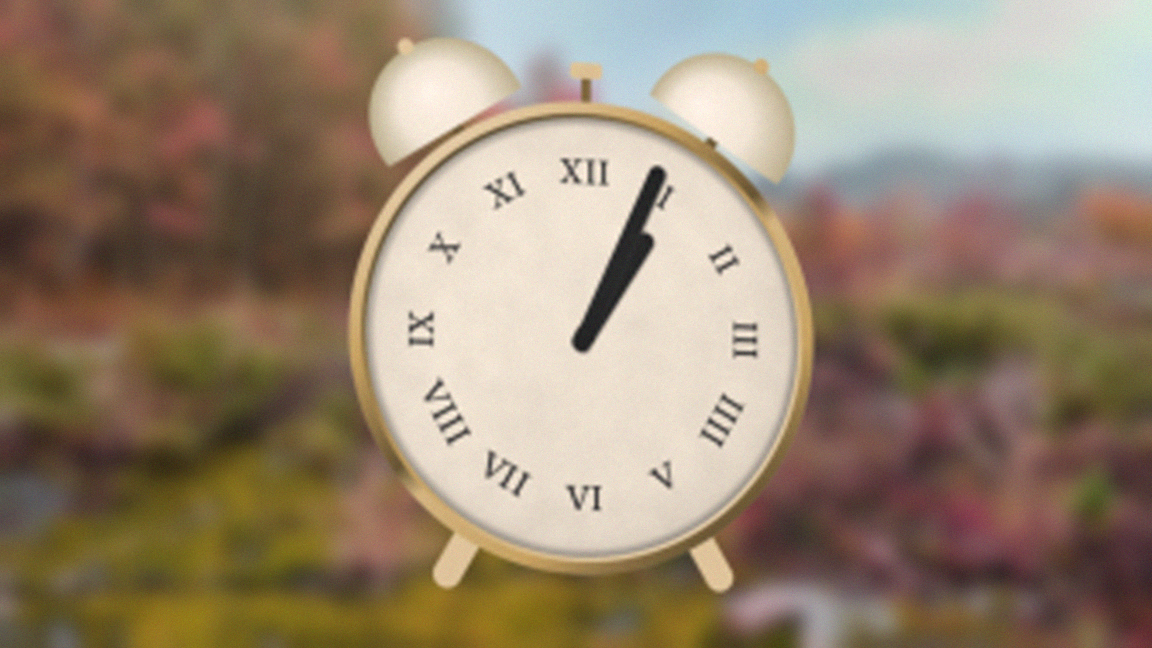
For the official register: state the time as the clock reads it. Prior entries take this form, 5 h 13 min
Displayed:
1 h 04 min
